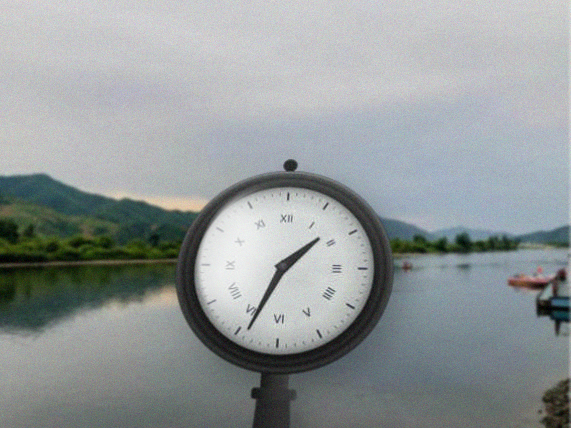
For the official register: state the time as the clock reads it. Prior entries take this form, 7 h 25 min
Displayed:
1 h 34 min
